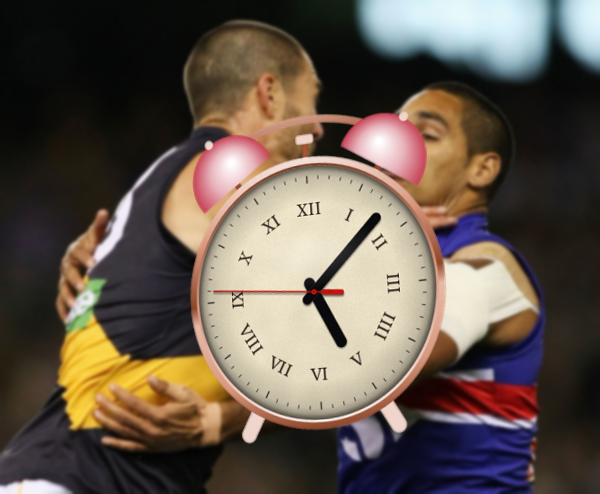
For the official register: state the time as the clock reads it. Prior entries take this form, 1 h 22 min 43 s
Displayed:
5 h 07 min 46 s
